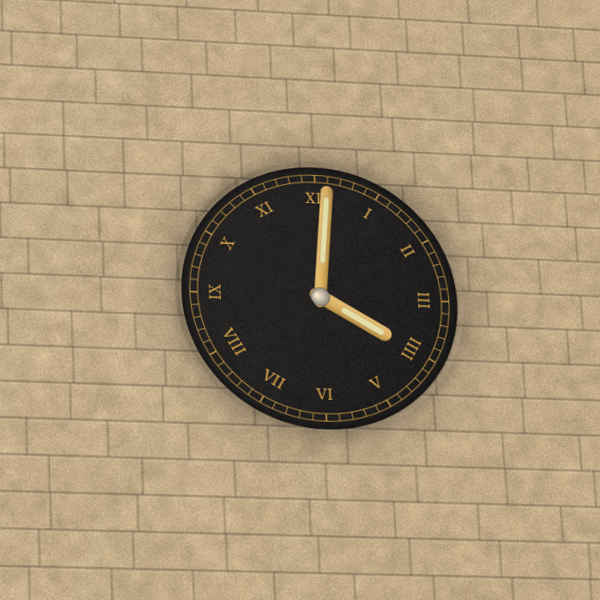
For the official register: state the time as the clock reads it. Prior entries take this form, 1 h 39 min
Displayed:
4 h 01 min
